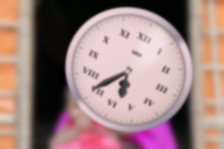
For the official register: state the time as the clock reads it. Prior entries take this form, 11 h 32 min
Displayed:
5 h 36 min
